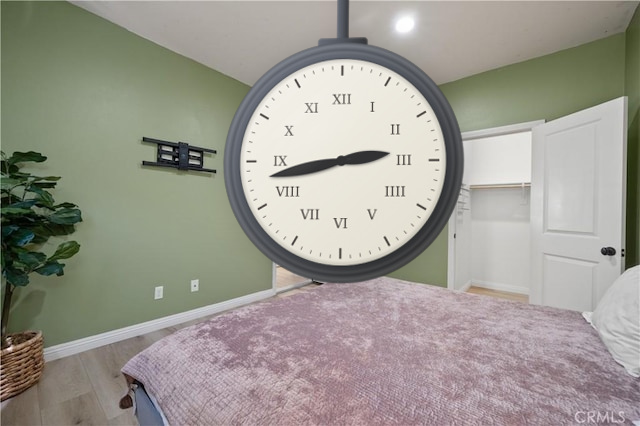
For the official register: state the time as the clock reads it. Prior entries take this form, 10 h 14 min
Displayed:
2 h 43 min
